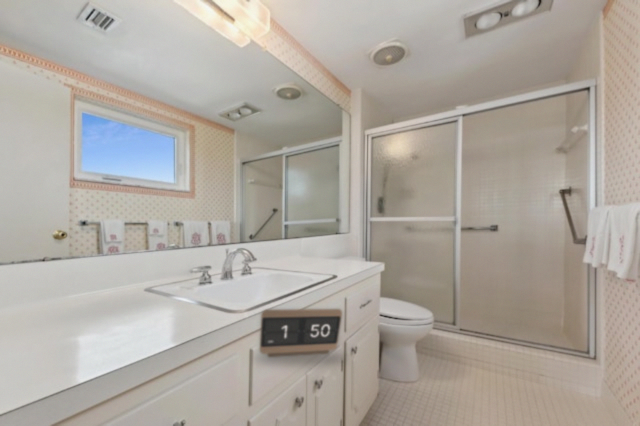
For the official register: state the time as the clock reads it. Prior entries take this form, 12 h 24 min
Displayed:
1 h 50 min
